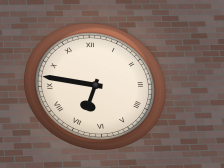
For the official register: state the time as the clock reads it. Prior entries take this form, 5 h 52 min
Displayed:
6 h 47 min
